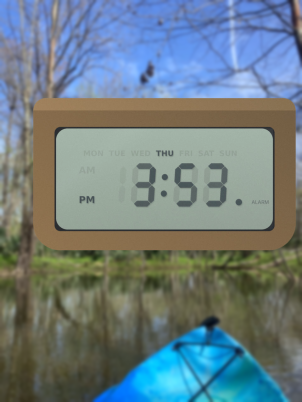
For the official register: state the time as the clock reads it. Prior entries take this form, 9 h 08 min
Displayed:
3 h 53 min
